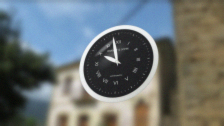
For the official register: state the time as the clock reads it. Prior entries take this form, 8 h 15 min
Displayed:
9 h 58 min
